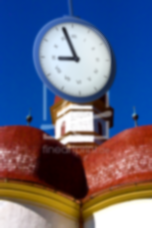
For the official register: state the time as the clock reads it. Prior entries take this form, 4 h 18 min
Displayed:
8 h 57 min
